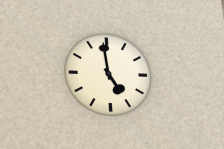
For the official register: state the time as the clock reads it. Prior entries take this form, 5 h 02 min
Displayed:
4 h 59 min
